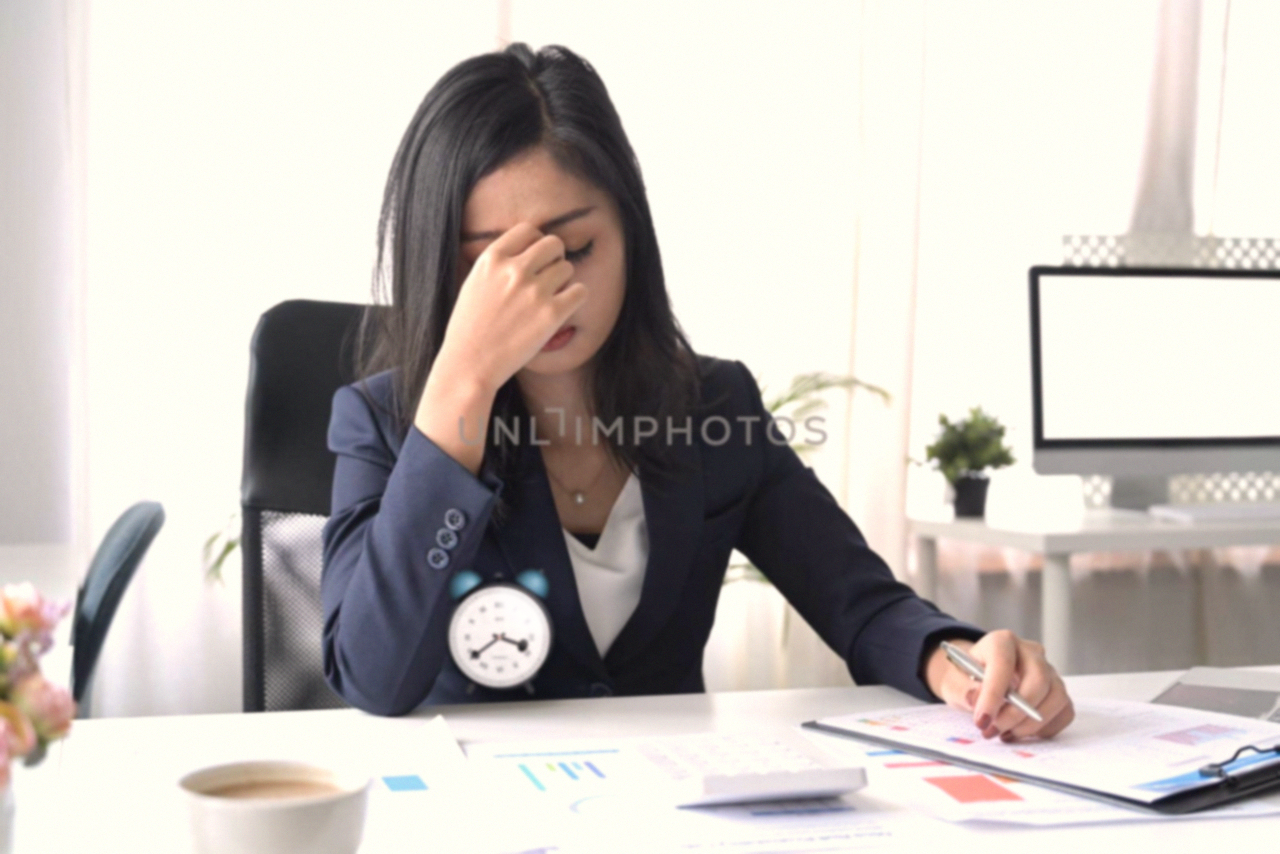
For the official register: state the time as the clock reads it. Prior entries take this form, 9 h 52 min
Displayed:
3 h 39 min
